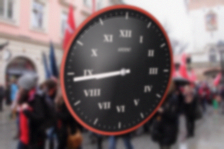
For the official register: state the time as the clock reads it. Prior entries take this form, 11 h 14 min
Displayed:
8 h 44 min
